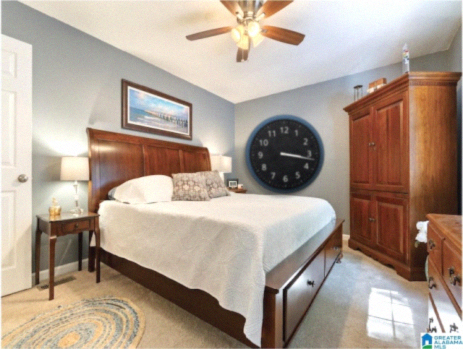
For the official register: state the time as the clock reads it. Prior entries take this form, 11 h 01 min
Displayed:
3 h 17 min
